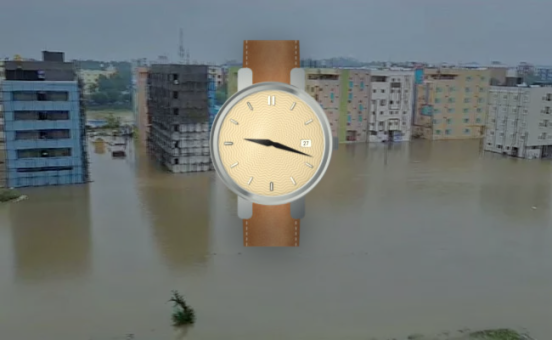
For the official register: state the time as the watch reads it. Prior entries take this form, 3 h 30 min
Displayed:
9 h 18 min
